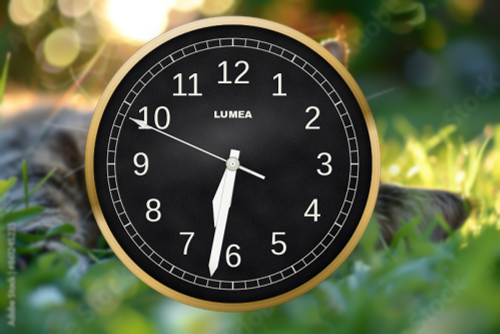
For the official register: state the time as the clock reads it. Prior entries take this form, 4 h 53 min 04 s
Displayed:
6 h 31 min 49 s
